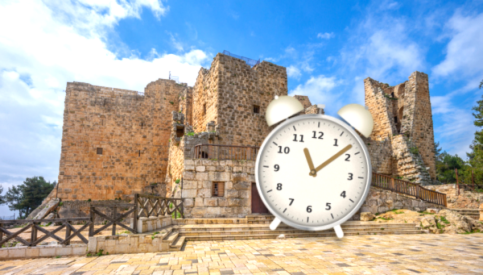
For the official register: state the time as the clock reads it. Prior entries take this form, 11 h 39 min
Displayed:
11 h 08 min
